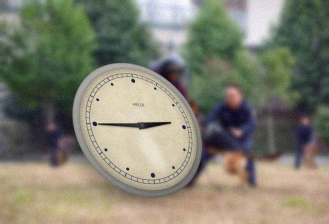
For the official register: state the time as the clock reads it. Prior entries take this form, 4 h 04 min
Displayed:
2 h 45 min
